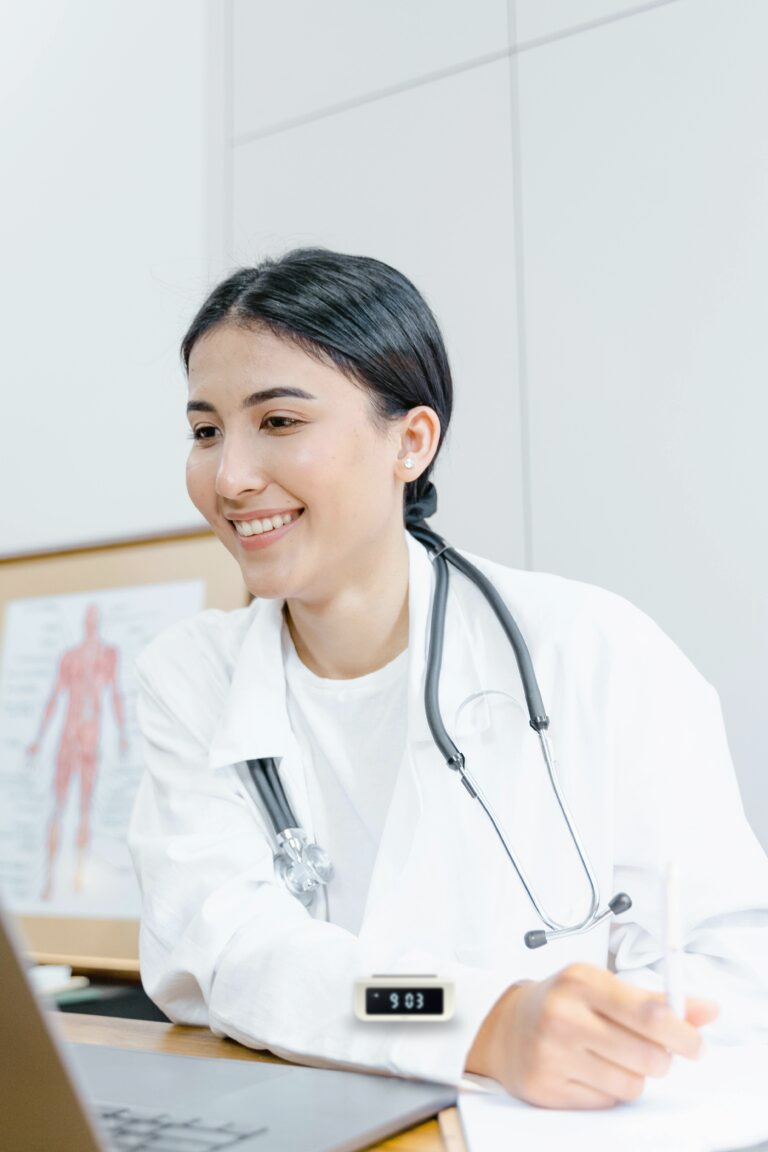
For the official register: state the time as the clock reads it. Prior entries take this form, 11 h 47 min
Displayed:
9 h 03 min
